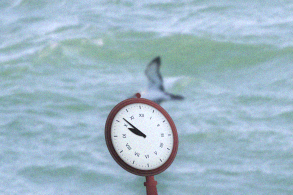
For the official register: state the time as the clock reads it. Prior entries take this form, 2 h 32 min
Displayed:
9 h 52 min
